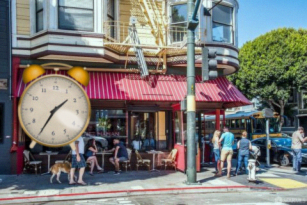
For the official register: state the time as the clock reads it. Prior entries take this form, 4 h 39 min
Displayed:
1 h 35 min
